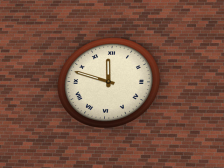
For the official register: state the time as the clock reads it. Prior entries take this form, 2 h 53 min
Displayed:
11 h 48 min
